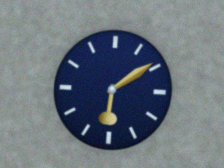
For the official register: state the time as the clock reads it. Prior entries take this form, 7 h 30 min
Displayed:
6 h 09 min
